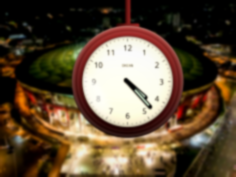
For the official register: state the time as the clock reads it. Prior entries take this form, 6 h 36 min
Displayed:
4 h 23 min
